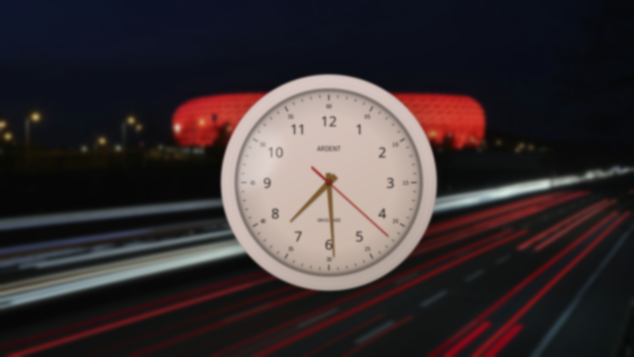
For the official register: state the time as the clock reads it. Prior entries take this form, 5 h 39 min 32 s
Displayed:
7 h 29 min 22 s
